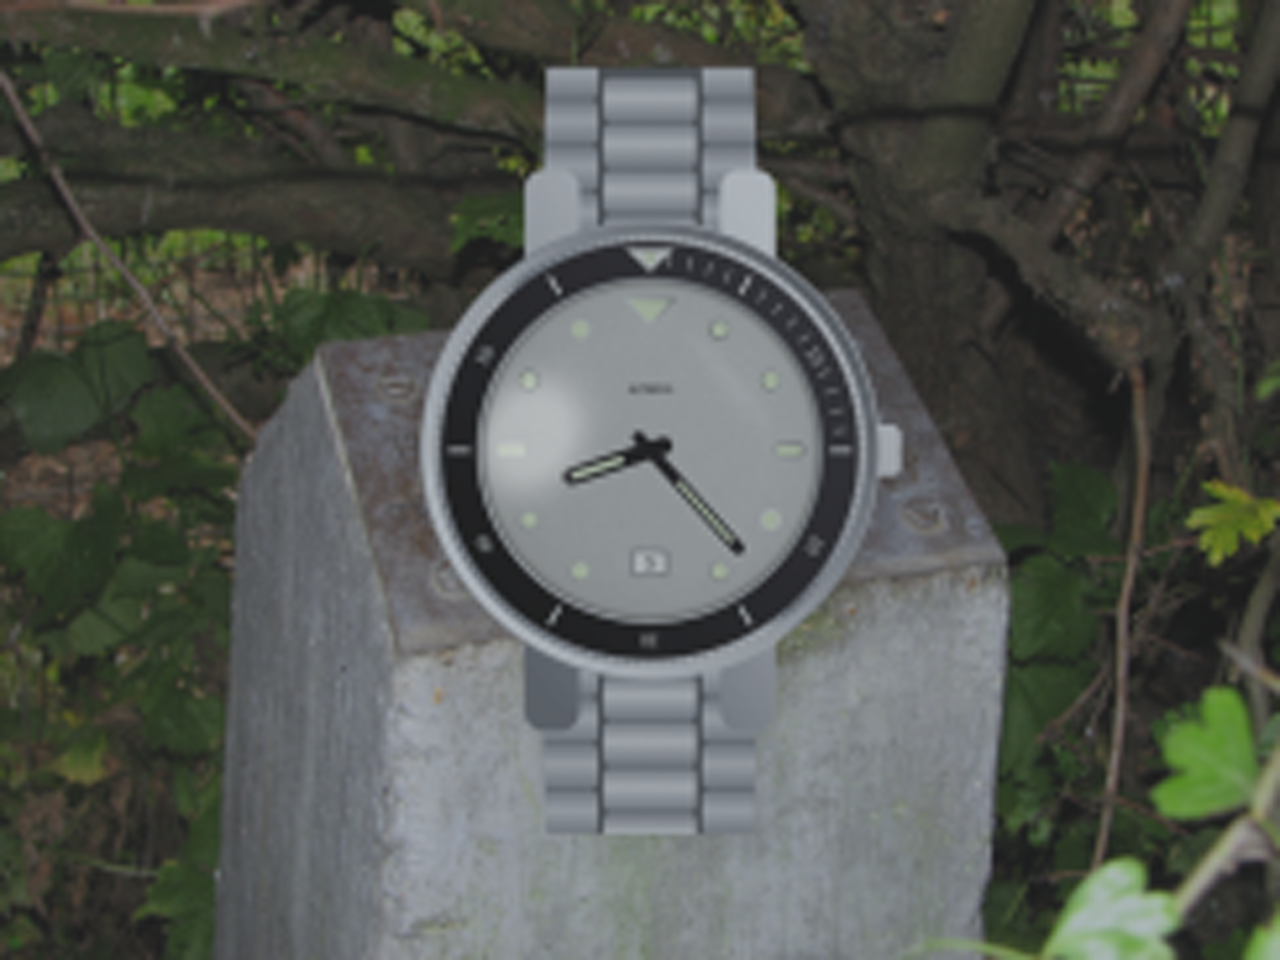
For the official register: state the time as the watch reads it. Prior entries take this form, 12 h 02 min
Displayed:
8 h 23 min
